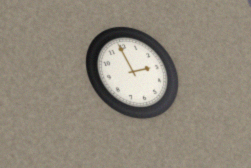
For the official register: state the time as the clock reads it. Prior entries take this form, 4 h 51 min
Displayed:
2 h 59 min
